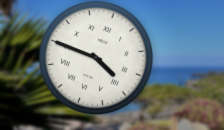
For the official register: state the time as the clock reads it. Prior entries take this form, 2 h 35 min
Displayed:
3 h 45 min
